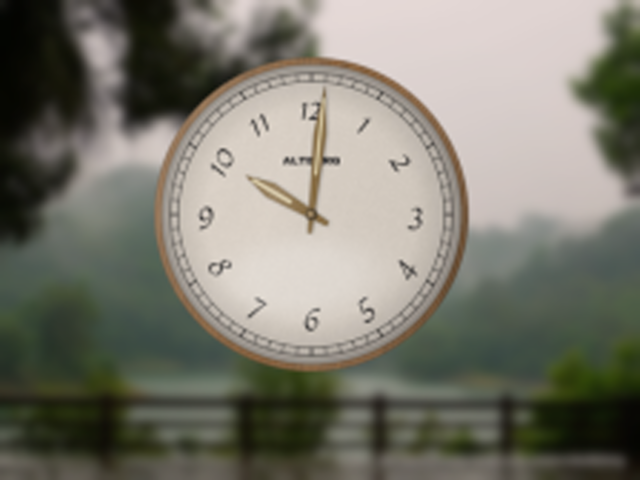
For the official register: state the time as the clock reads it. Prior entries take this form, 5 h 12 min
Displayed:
10 h 01 min
